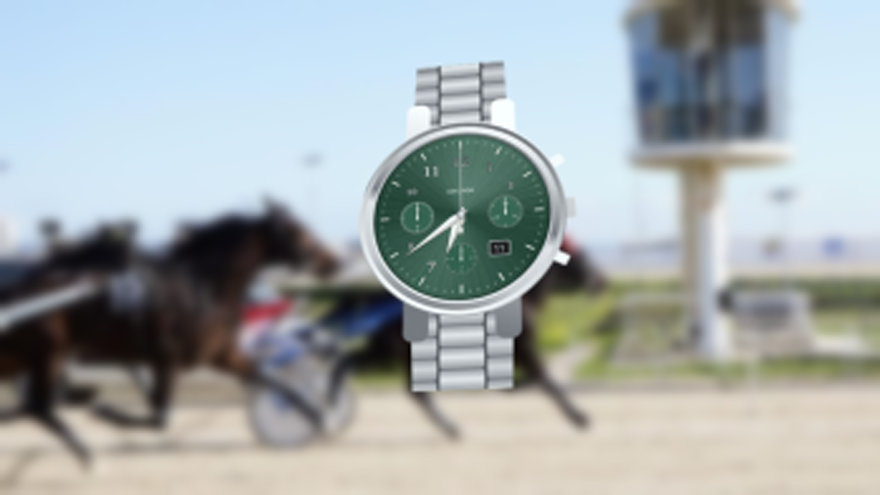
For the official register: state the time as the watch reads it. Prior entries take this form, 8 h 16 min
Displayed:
6 h 39 min
